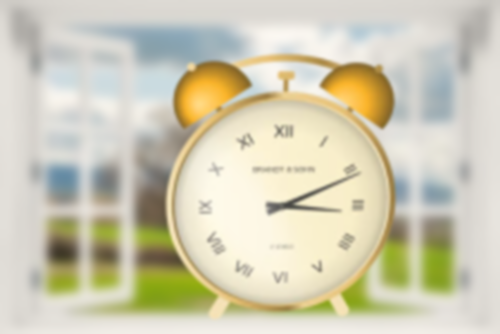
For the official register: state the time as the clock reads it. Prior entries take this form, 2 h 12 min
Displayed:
3 h 11 min
